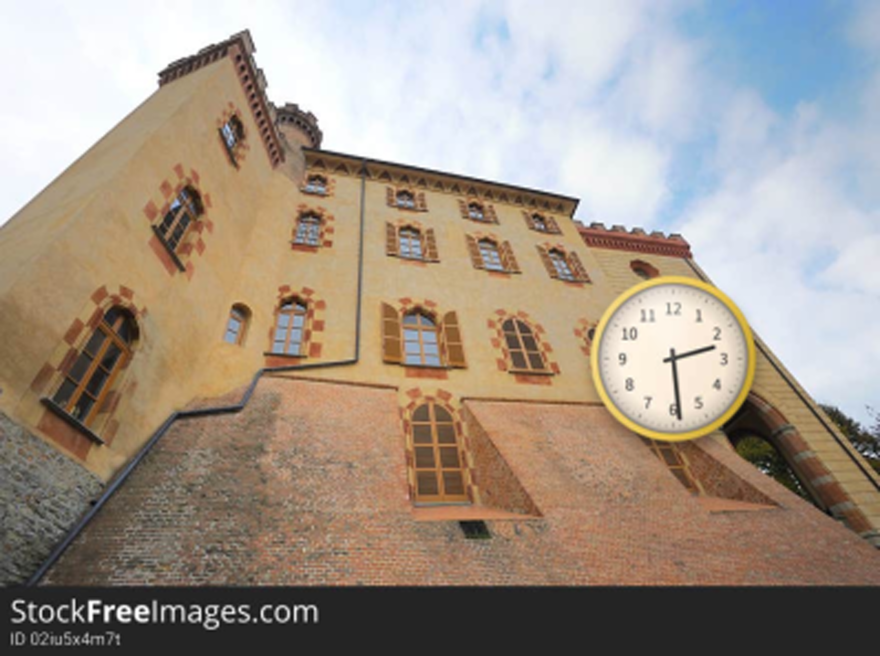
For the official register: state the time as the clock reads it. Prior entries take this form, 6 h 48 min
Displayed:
2 h 29 min
